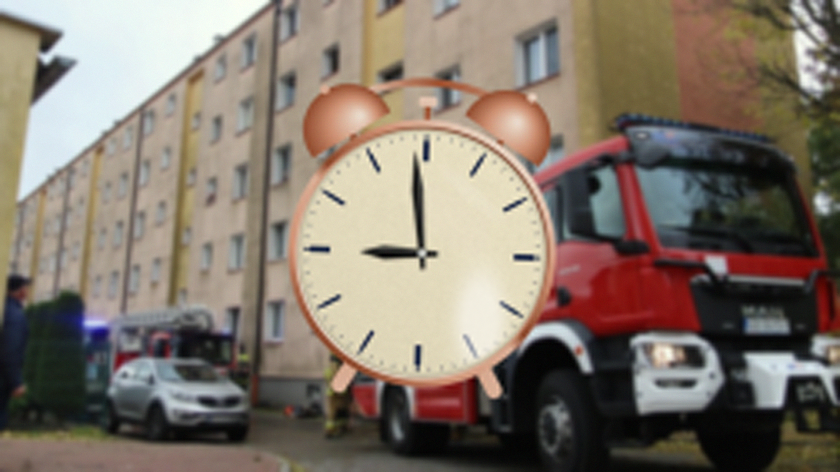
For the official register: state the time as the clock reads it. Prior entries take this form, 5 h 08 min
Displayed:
8 h 59 min
